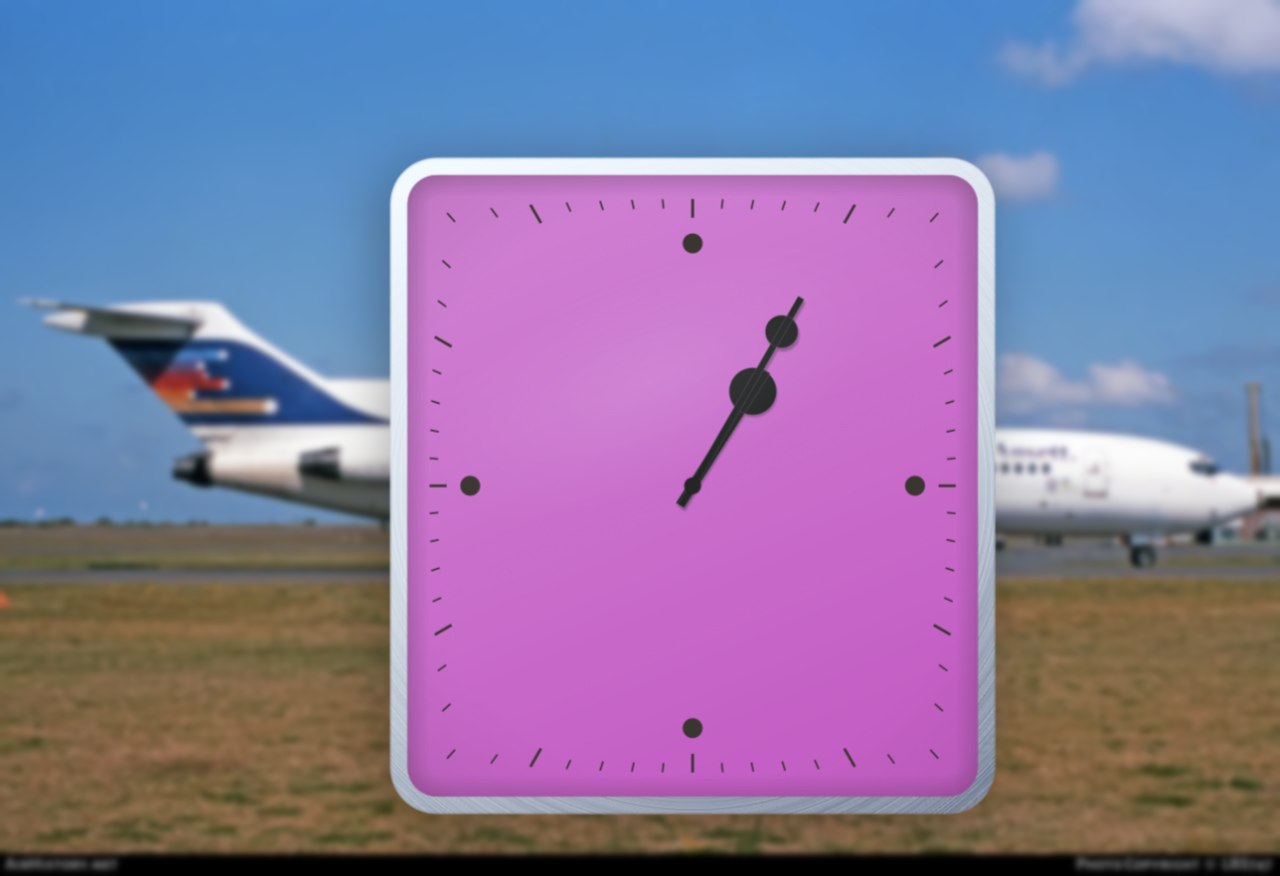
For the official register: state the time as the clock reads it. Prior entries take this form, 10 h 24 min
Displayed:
1 h 05 min
